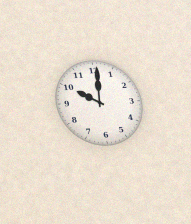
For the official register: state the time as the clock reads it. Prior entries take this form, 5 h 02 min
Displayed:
10 h 01 min
